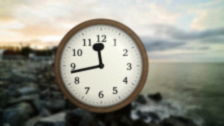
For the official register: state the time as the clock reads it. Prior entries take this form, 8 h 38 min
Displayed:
11 h 43 min
